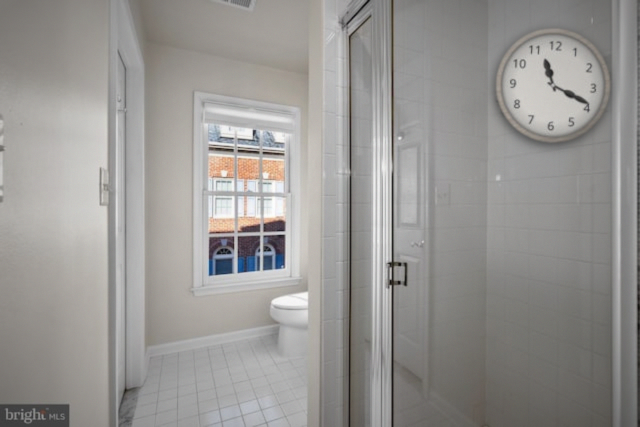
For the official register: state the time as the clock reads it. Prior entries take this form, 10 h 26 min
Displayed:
11 h 19 min
